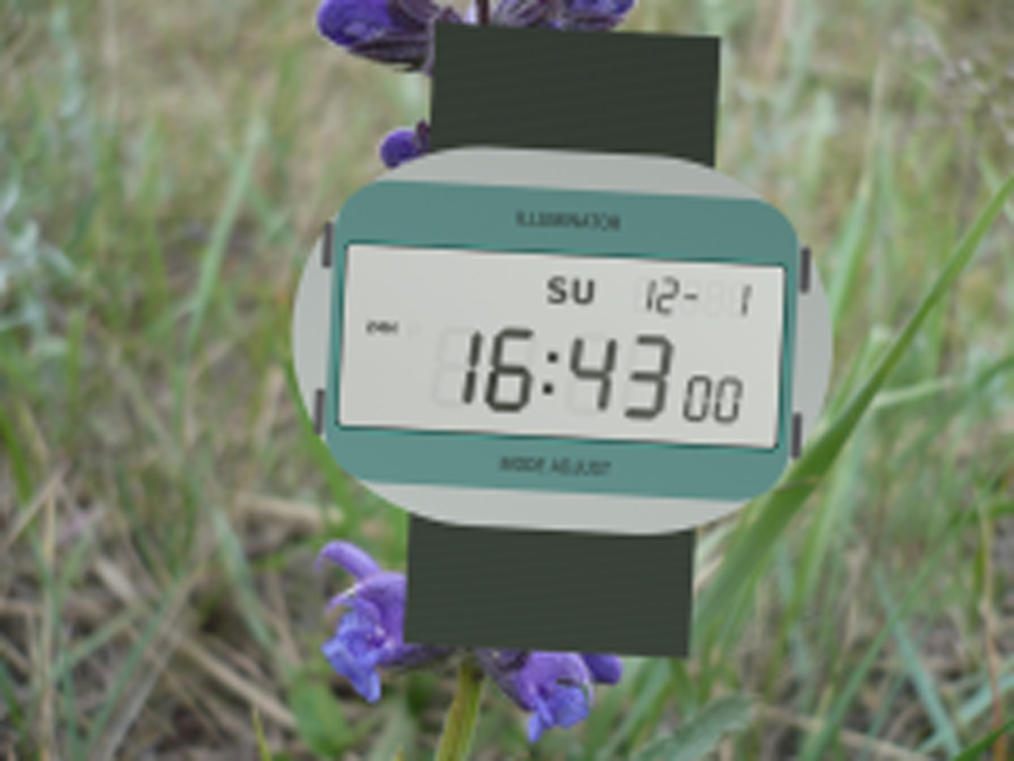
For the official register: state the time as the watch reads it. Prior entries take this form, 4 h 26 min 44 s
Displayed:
16 h 43 min 00 s
